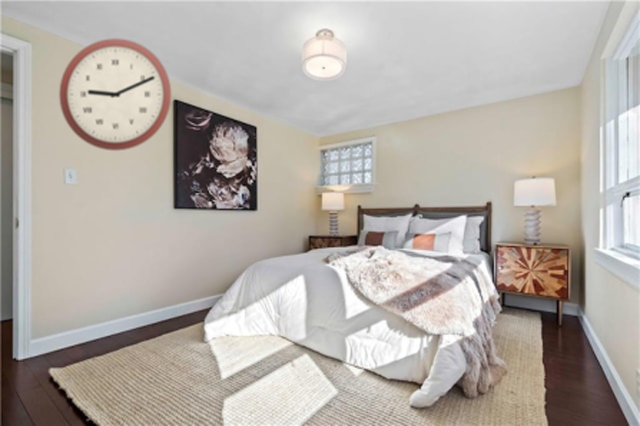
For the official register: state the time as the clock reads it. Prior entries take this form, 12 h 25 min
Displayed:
9 h 11 min
